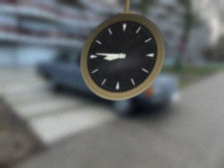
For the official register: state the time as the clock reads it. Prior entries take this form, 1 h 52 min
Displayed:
8 h 46 min
